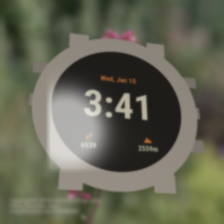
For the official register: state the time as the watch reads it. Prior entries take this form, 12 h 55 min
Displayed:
3 h 41 min
